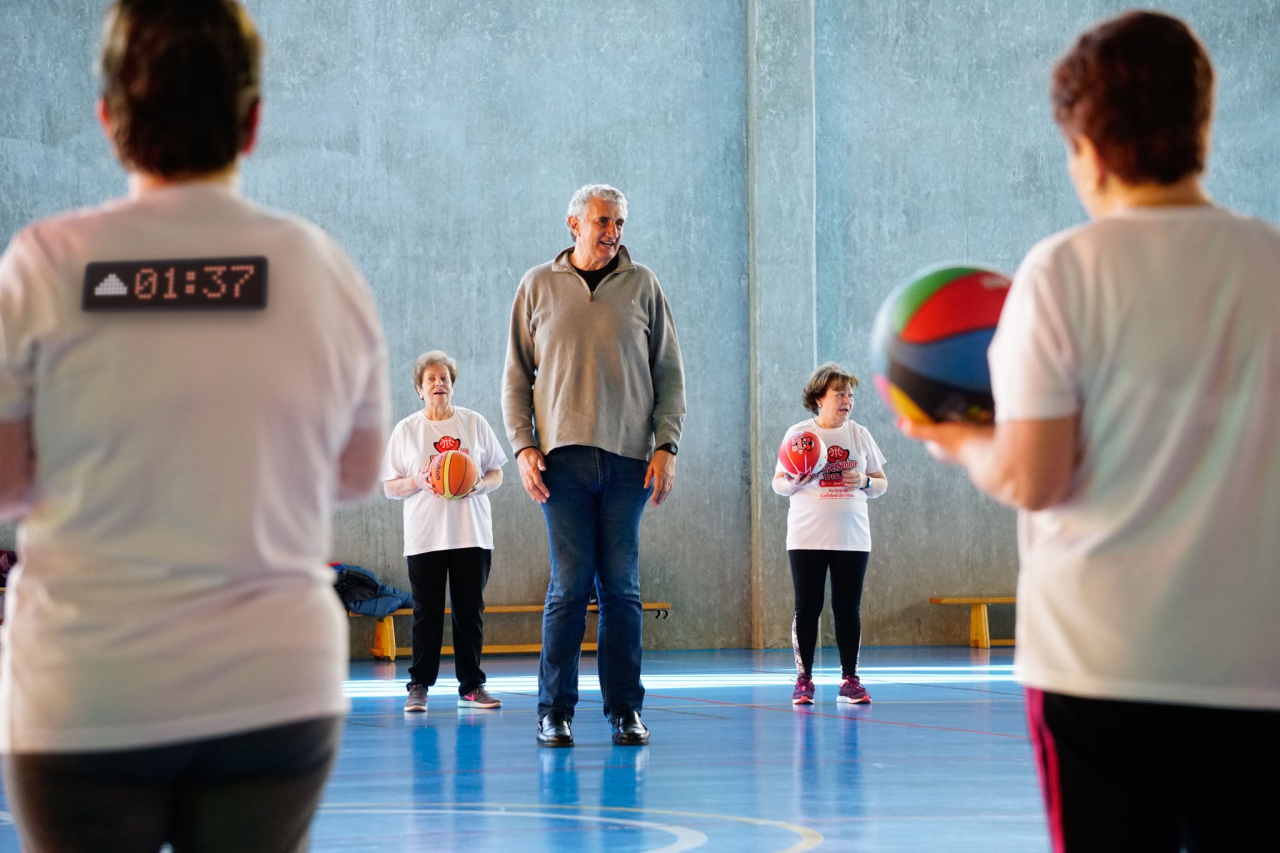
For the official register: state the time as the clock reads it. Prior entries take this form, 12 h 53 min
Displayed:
1 h 37 min
